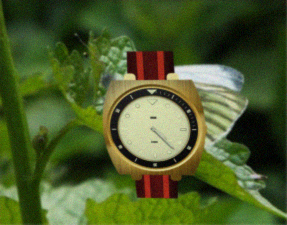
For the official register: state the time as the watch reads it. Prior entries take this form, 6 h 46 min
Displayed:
4 h 23 min
